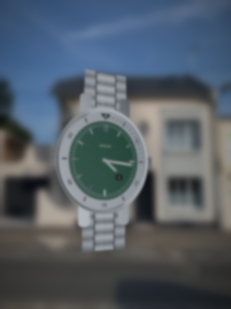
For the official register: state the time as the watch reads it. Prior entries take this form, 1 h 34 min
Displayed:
4 h 16 min
